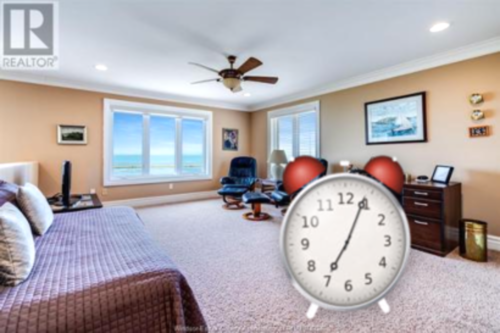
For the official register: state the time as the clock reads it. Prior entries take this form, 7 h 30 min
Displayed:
7 h 04 min
